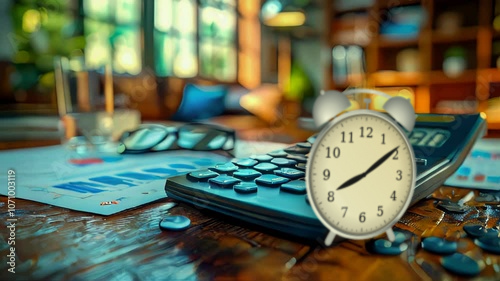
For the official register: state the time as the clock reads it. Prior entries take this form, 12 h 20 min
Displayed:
8 h 09 min
